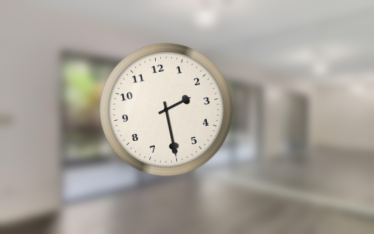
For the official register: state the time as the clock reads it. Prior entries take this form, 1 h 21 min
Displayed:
2 h 30 min
